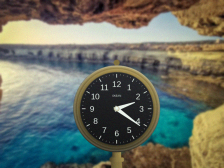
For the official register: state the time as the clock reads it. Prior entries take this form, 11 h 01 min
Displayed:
2 h 21 min
